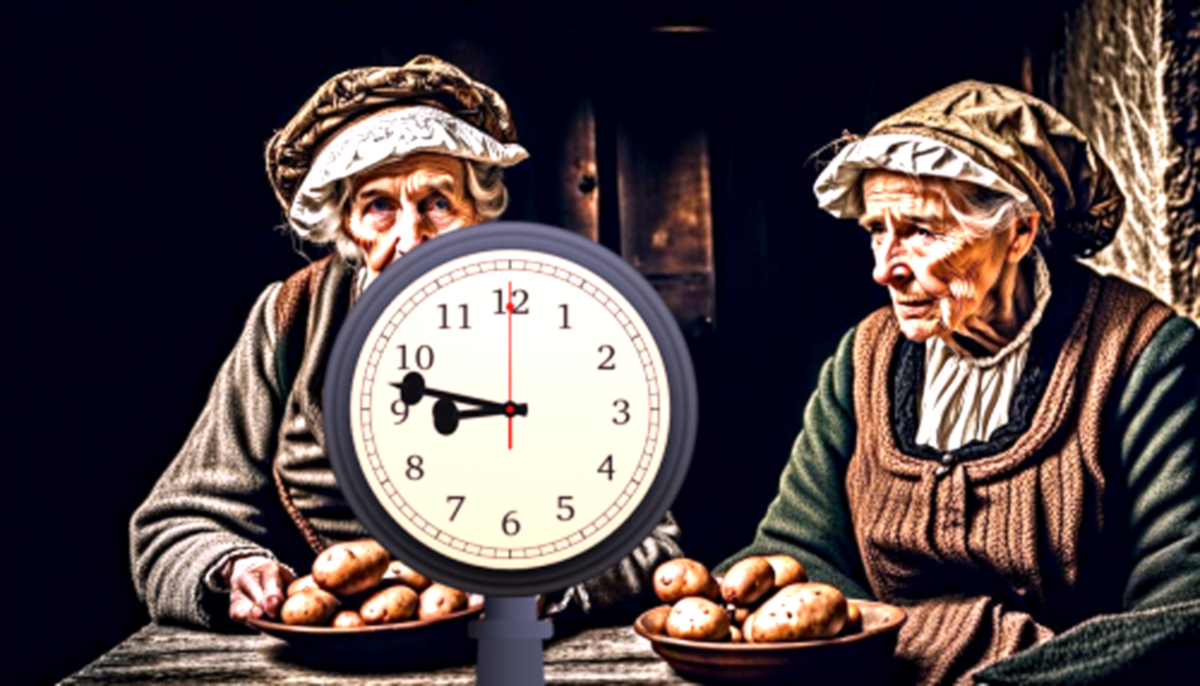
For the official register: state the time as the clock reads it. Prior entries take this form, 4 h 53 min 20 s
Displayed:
8 h 47 min 00 s
